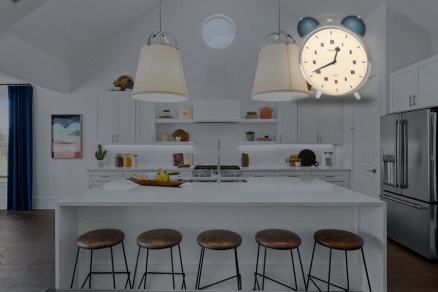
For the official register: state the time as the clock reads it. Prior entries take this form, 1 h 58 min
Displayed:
12 h 41 min
